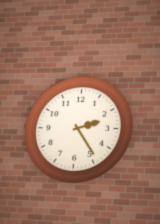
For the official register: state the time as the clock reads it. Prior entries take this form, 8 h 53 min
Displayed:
2 h 24 min
